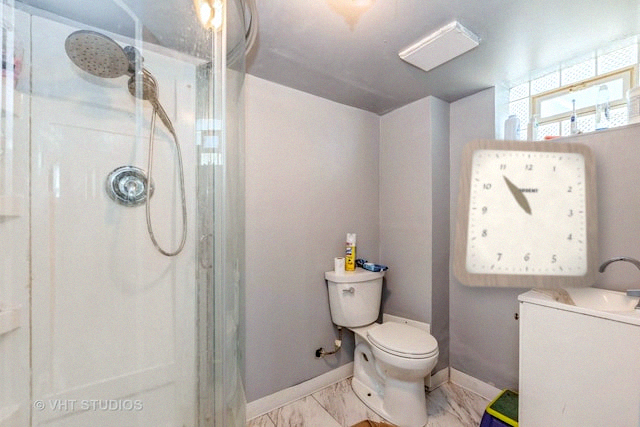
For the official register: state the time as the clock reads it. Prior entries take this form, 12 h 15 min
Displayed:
10 h 54 min
